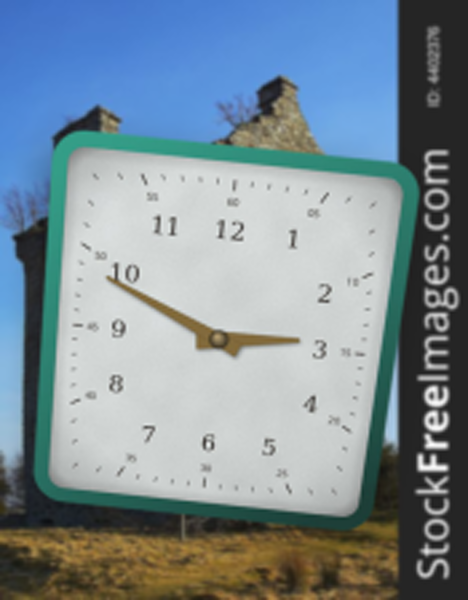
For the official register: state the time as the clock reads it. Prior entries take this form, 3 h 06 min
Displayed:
2 h 49 min
